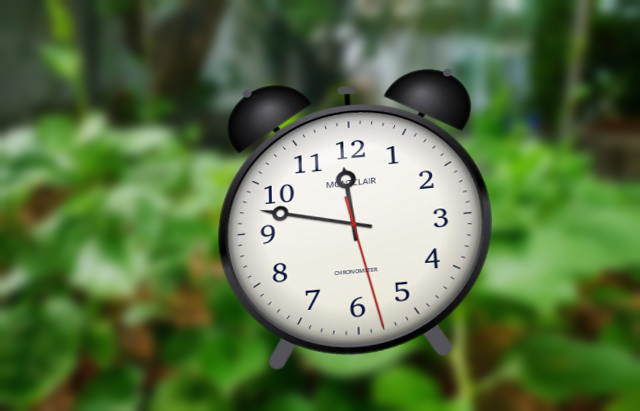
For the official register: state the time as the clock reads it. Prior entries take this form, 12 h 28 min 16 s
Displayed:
11 h 47 min 28 s
